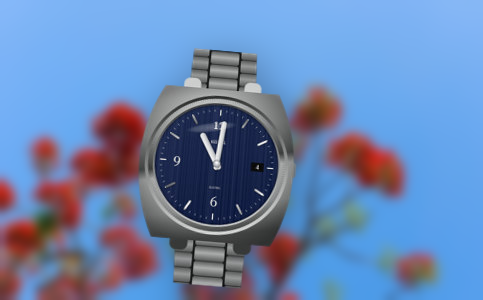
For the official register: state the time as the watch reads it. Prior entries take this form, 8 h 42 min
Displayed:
11 h 01 min
